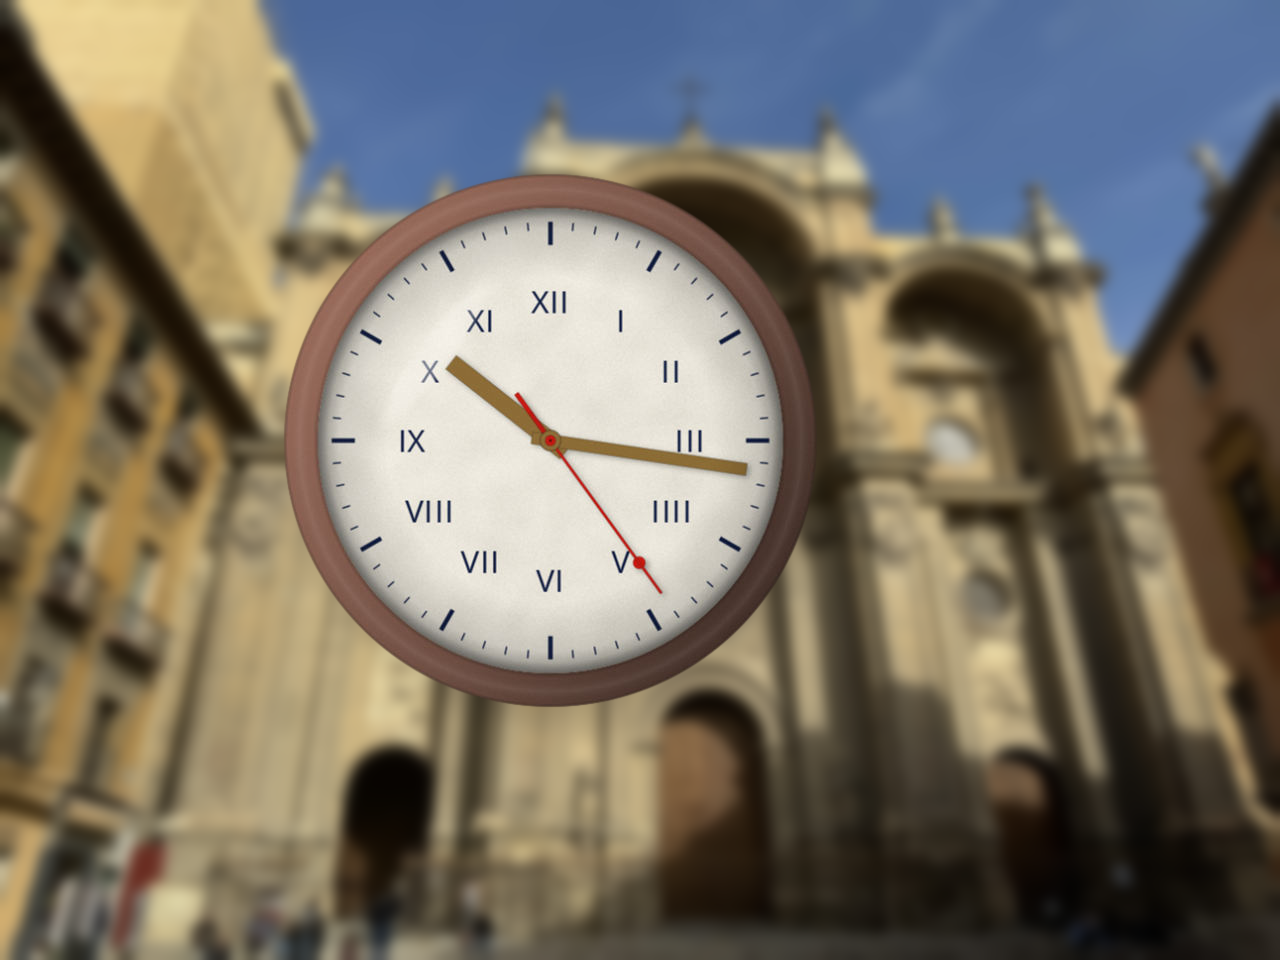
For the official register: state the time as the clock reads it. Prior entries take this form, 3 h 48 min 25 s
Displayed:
10 h 16 min 24 s
